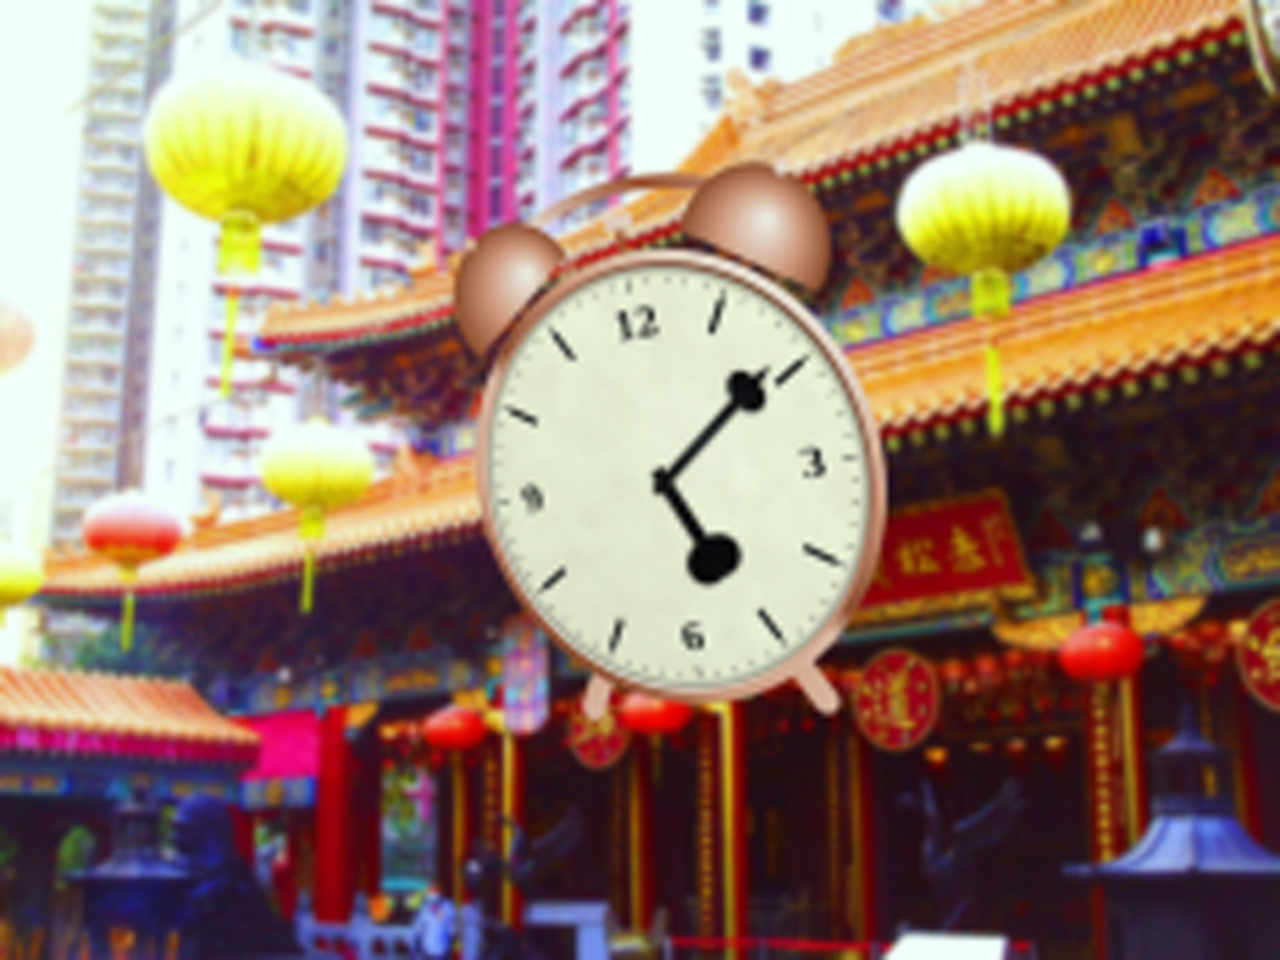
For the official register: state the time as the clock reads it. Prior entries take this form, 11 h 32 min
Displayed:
5 h 09 min
